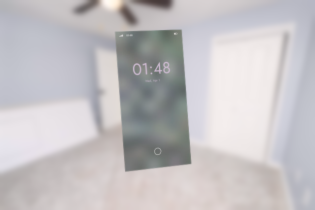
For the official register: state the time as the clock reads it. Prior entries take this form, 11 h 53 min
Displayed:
1 h 48 min
